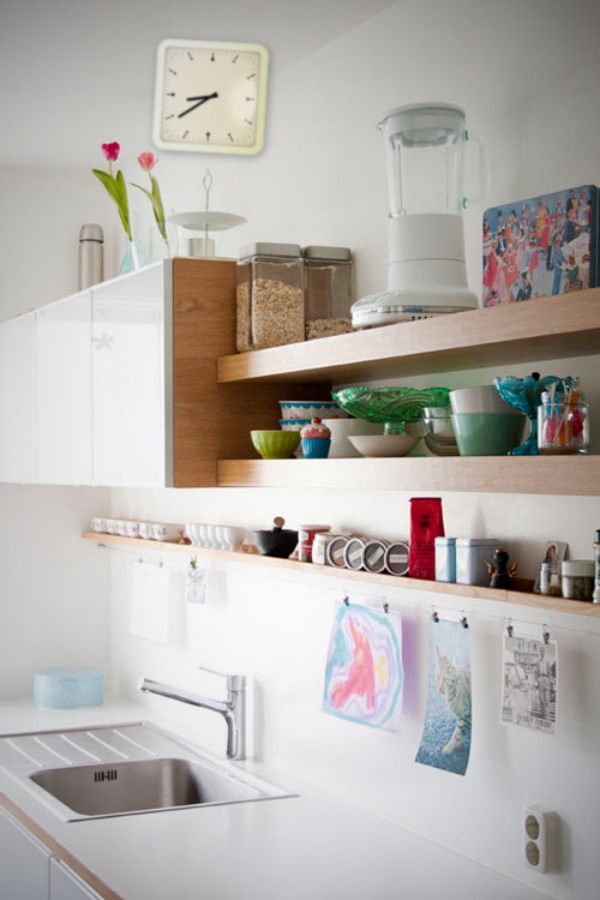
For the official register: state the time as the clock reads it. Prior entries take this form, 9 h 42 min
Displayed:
8 h 39 min
